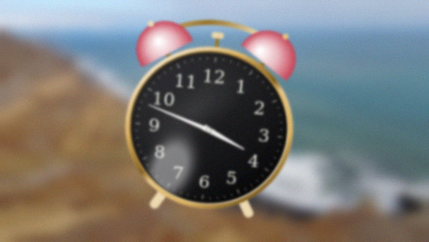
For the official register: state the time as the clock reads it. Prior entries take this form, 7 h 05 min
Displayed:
3 h 48 min
